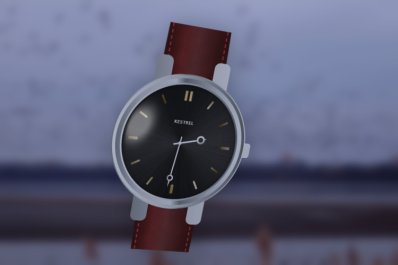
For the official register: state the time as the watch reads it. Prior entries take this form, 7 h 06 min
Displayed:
2 h 31 min
